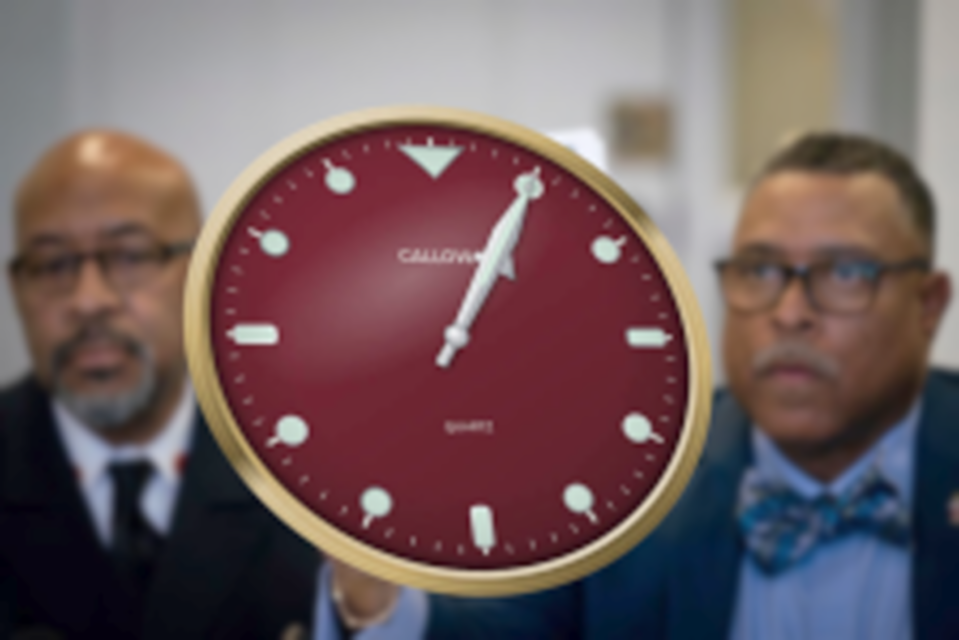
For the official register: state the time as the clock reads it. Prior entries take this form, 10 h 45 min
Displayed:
1 h 05 min
